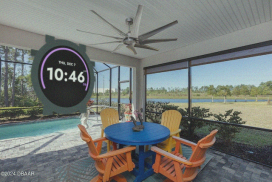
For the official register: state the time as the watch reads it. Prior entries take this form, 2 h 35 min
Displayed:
10 h 46 min
